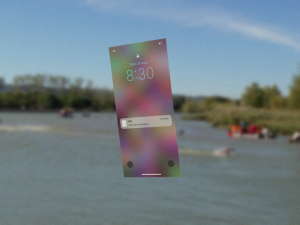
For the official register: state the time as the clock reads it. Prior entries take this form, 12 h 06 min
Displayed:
8 h 30 min
